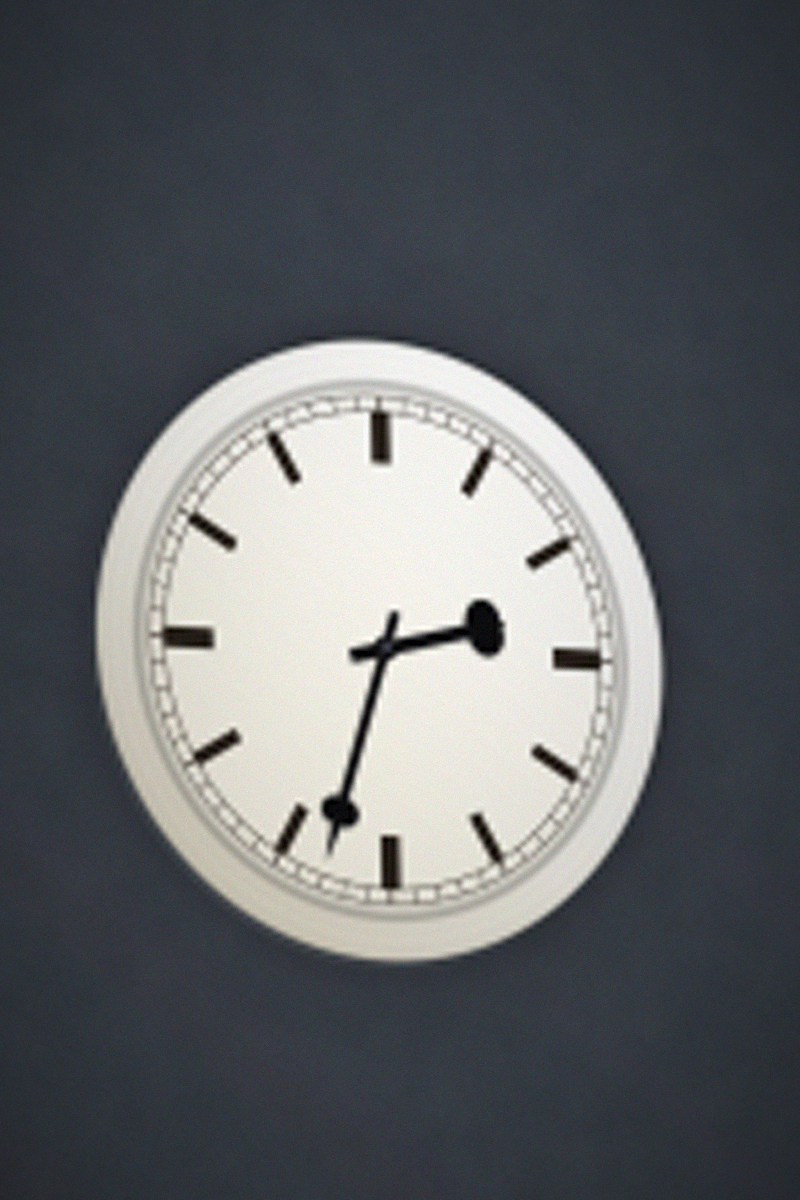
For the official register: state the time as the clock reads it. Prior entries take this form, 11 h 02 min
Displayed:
2 h 33 min
